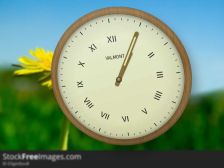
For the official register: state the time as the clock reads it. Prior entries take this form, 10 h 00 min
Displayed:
1 h 05 min
